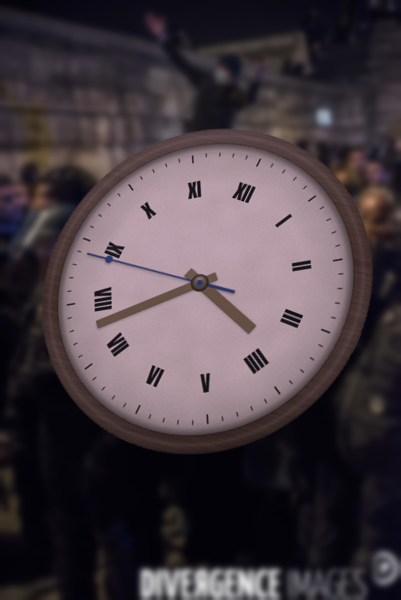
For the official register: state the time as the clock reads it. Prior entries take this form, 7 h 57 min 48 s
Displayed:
3 h 37 min 44 s
